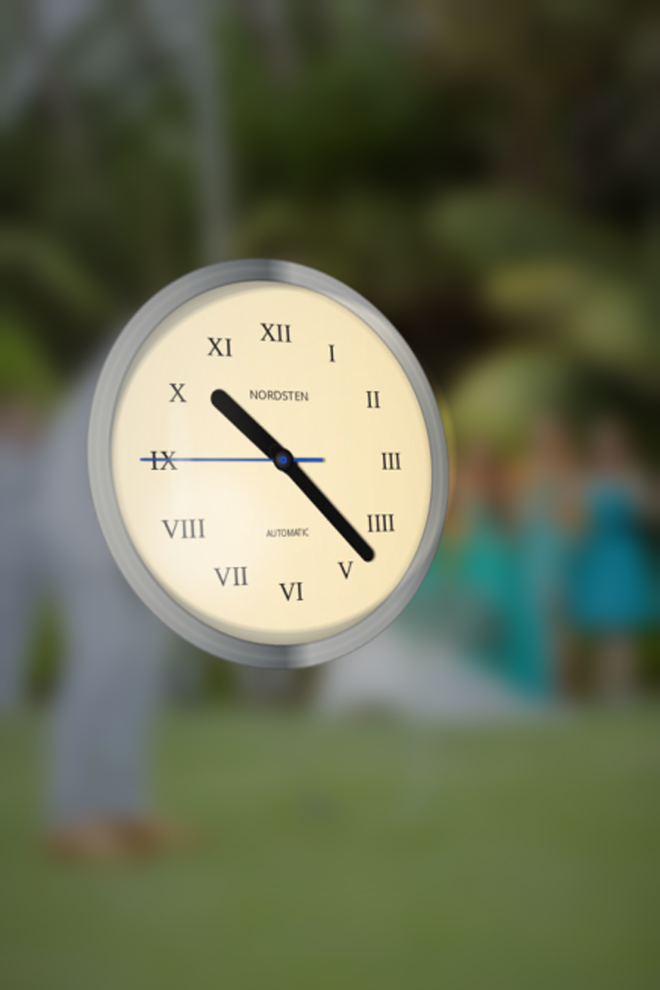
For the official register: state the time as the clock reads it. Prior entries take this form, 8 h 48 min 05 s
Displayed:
10 h 22 min 45 s
